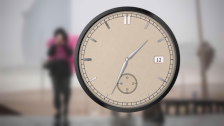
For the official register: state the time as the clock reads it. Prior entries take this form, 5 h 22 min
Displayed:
1 h 34 min
